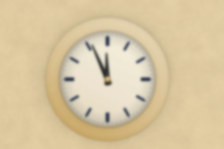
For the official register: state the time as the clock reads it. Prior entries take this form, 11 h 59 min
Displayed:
11 h 56 min
